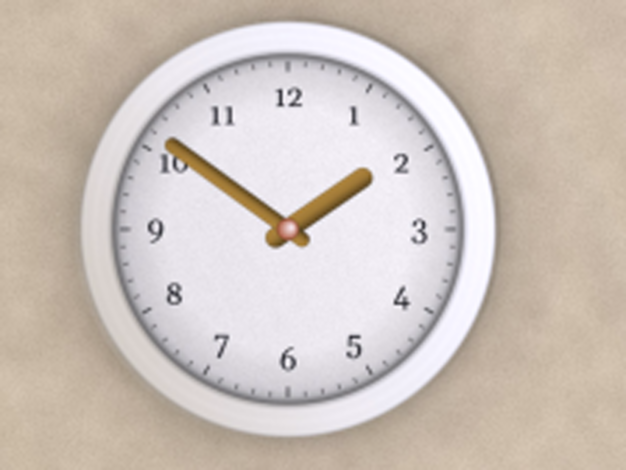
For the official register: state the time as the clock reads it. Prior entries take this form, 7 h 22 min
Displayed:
1 h 51 min
